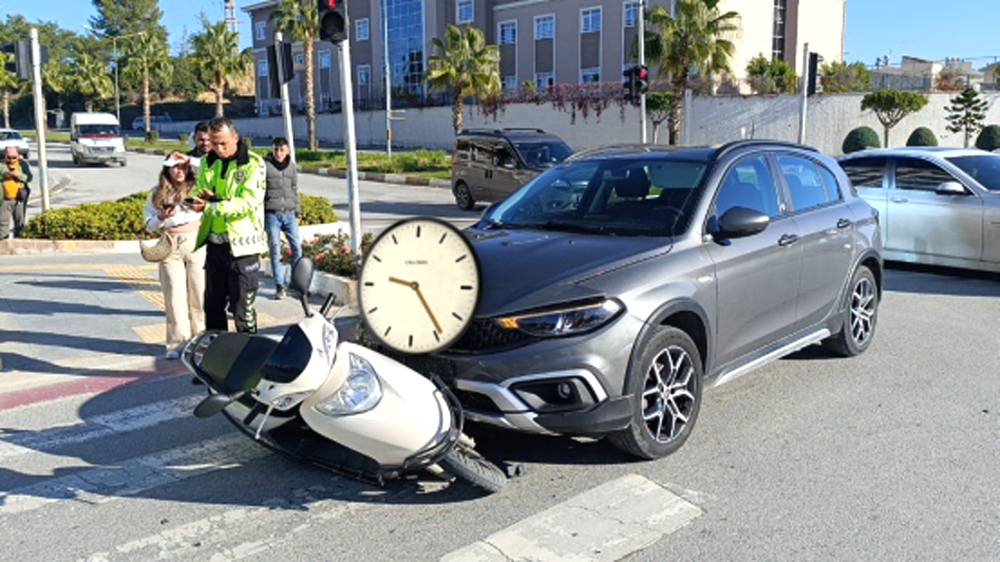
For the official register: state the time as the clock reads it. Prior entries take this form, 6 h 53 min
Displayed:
9 h 24 min
